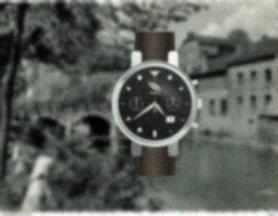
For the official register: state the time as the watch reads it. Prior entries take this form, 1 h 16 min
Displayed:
4 h 39 min
